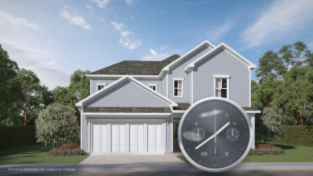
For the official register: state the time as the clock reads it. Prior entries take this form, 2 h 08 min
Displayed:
1 h 39 min
